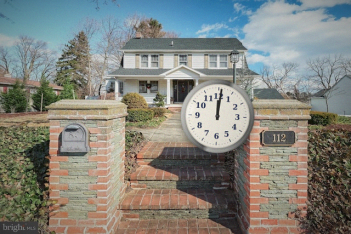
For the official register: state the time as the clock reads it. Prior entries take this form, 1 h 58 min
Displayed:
12 h 01 min
